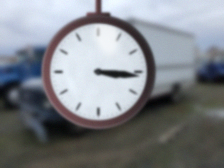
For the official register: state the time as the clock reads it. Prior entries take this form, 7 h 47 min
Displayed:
3 h 16 min
